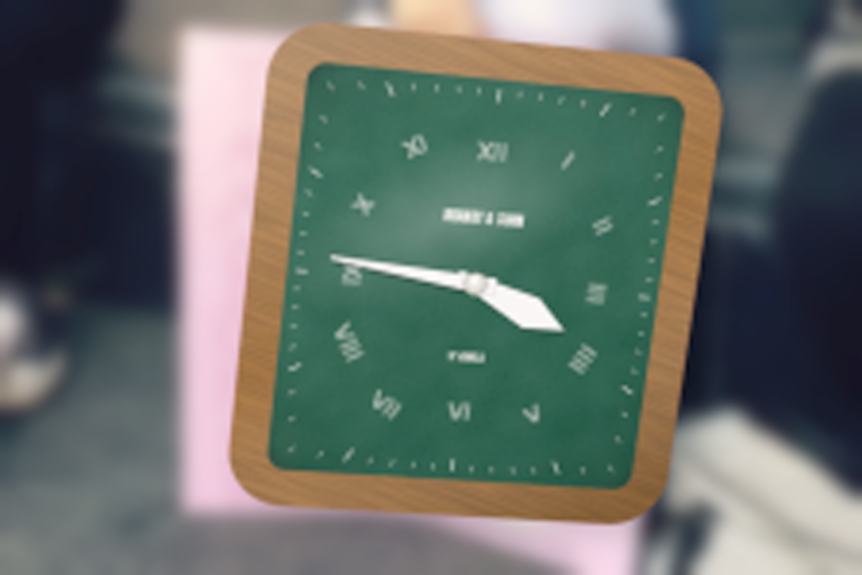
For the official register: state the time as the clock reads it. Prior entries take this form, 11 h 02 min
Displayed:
3 h 46 min
